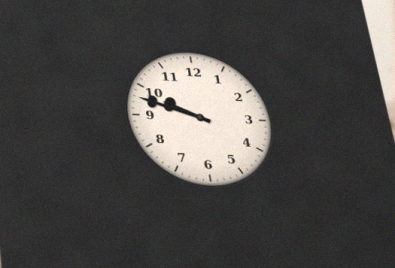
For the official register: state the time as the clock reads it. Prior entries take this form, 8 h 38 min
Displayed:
9 h 48 min
